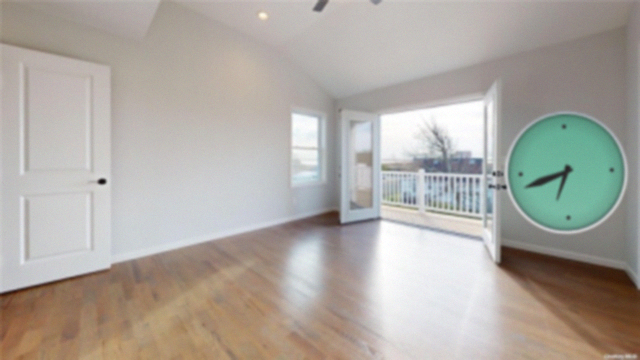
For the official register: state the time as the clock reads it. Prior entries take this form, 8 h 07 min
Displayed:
6 h 42 min
